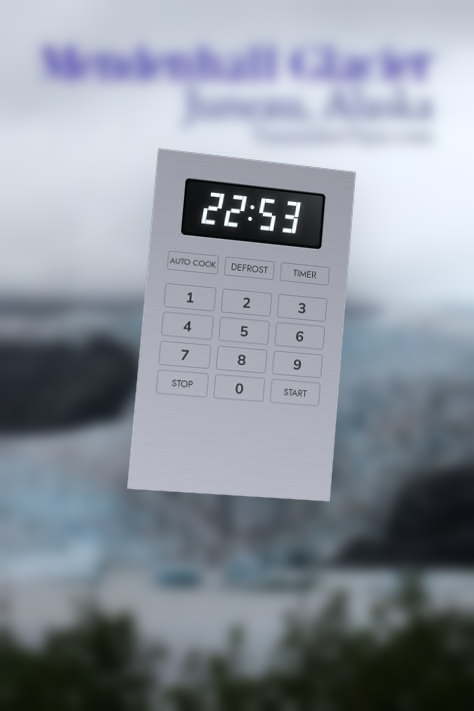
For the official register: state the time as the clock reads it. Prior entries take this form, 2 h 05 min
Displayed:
22 h 53 min
